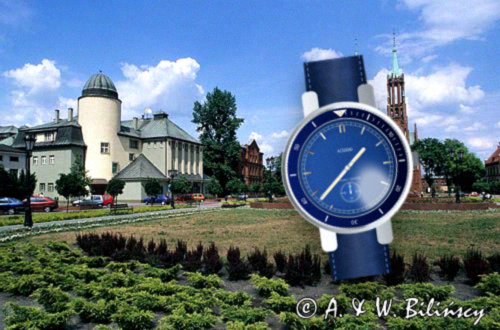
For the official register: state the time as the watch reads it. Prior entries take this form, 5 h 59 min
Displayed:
1 h 38 min
